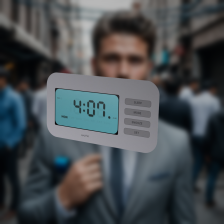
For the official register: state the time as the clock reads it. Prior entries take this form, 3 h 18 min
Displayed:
4 h 07 min
